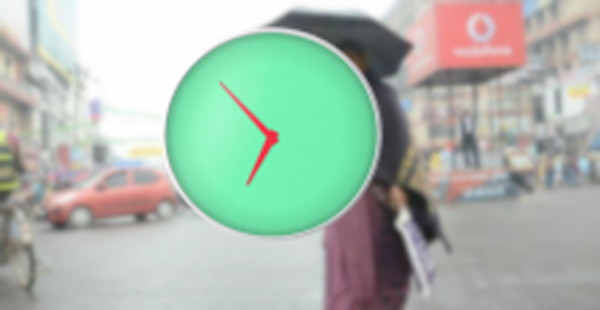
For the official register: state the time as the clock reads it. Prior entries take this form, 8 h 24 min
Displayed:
6 h 53 min
